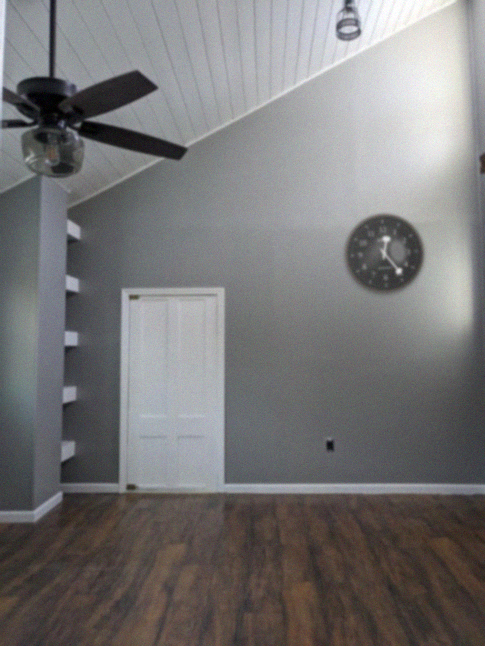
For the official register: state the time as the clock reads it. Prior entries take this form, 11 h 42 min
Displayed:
12 h 24 min
